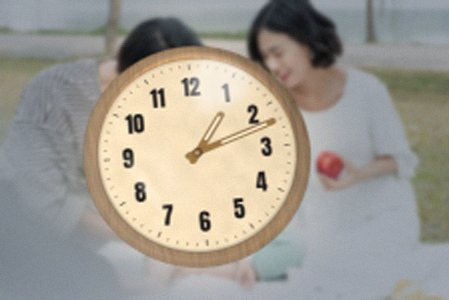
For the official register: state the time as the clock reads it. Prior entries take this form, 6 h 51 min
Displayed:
1 h 12 min
